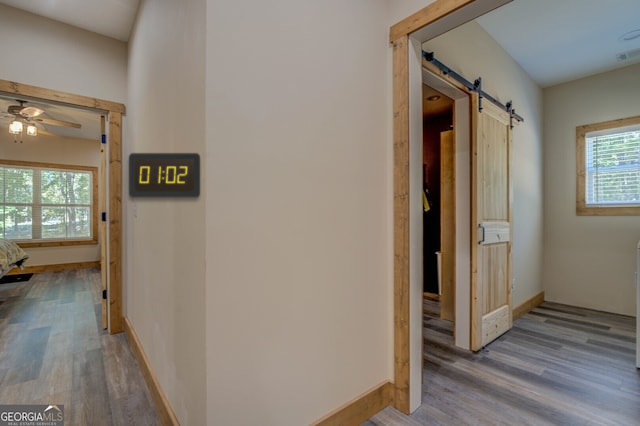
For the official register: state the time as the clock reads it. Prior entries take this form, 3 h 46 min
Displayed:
1 h 02 min
